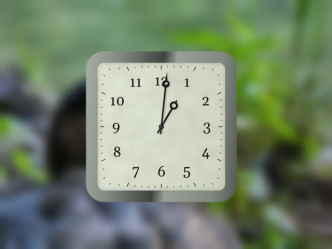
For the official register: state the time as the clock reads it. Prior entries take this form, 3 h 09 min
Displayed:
1 h 01 min
